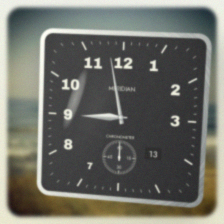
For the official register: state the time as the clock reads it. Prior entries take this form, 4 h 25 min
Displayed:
8 h 58 min
